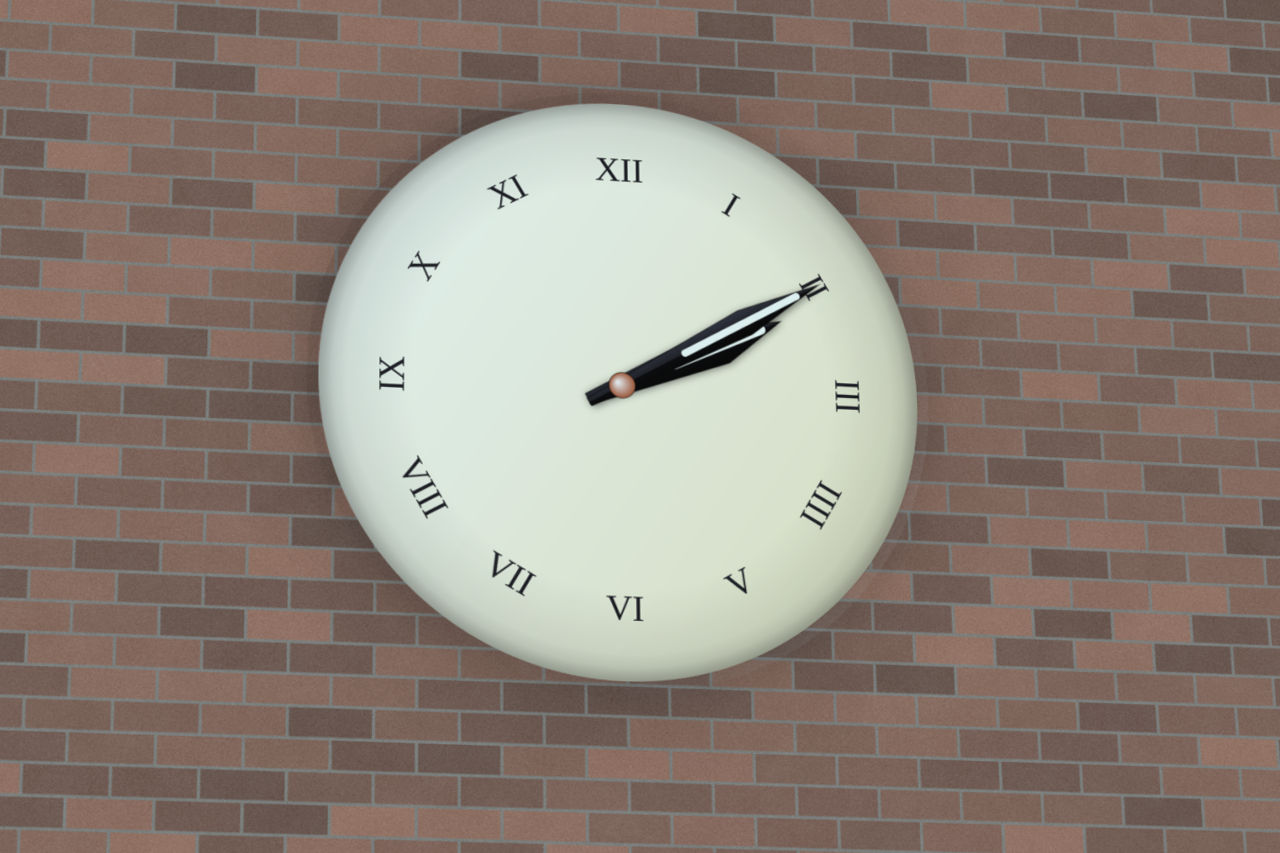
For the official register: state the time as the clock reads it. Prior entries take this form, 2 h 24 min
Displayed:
2 h 10 min
